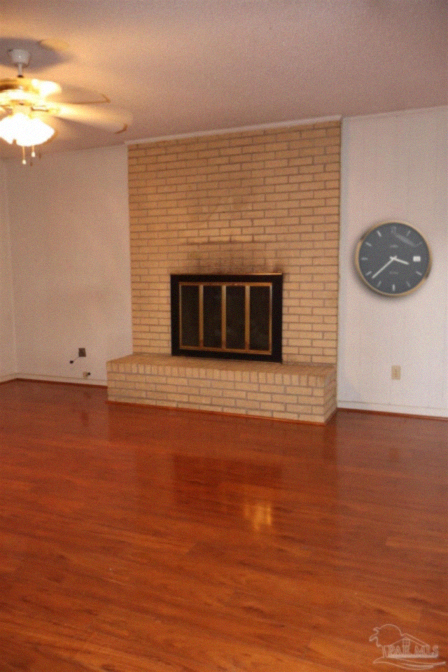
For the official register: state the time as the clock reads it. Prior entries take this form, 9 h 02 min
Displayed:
3 h 38 min
